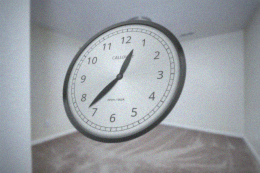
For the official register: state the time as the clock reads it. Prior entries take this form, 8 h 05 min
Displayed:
12 h 37 min
